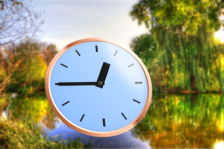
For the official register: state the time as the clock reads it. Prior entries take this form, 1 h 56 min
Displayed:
12 h 45 min
